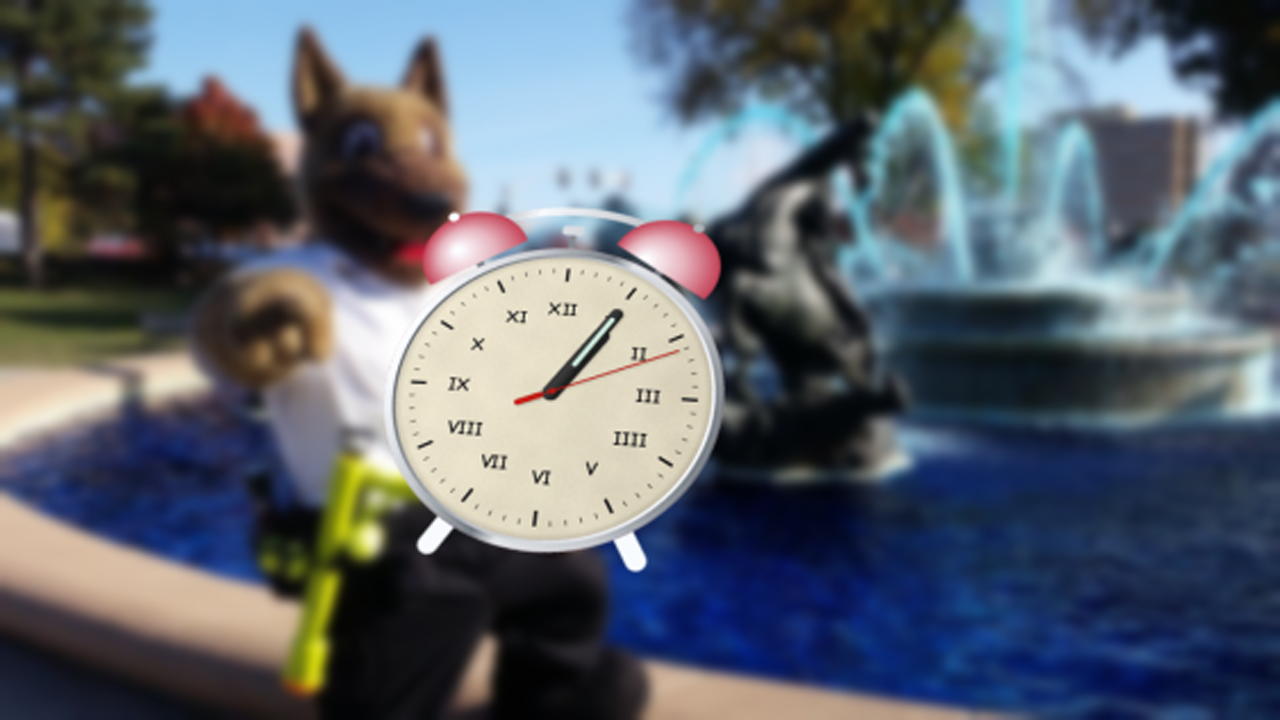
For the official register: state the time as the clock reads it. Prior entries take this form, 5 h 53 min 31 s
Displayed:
1 h 05 min 11 s
